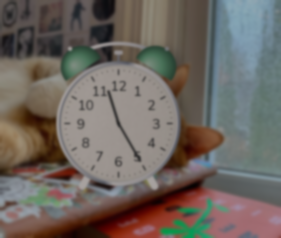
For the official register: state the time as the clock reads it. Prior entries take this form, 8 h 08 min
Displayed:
11 h 25 min
